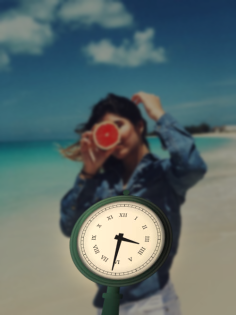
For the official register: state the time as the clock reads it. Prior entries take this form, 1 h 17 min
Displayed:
3 h 31 min
